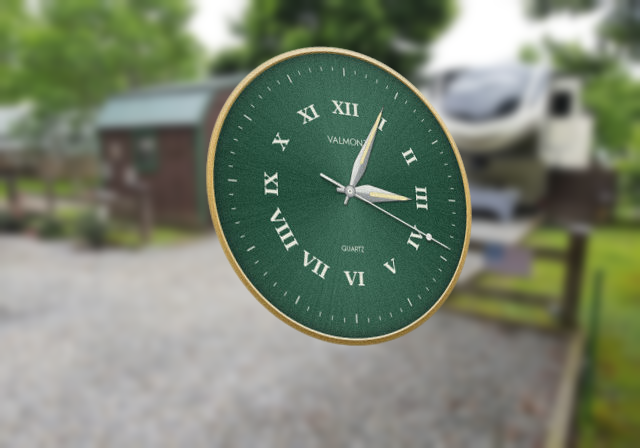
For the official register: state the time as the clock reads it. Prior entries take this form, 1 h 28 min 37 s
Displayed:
3 h 04 min 19 s
